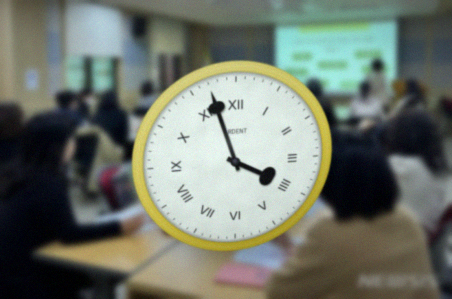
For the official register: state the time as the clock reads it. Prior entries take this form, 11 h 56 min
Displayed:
3 h 57 min
